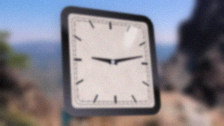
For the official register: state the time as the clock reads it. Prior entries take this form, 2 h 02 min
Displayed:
9 h 13 min
